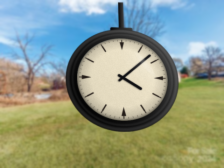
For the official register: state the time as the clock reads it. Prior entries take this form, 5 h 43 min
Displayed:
4 h 08 min
